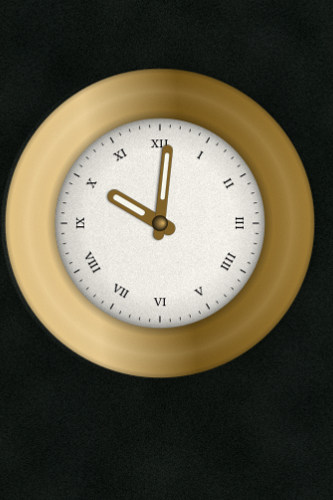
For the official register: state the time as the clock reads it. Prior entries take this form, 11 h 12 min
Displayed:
10 h 01 min
